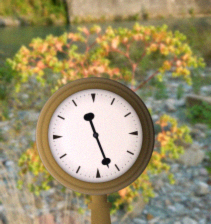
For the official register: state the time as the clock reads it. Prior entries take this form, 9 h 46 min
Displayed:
11 h 27 min
